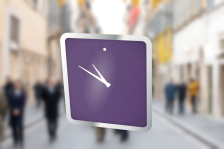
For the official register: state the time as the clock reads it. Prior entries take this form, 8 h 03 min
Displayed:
10 h 50 min
